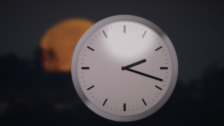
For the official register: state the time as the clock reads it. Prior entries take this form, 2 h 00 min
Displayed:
2 h 18 min
